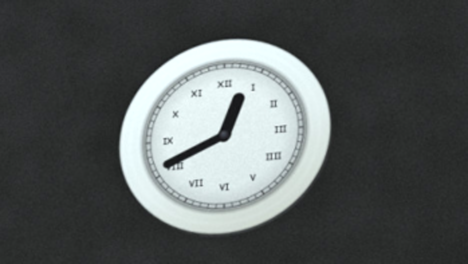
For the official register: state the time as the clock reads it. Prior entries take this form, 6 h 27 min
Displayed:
12 h 41 min
